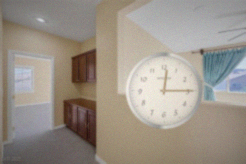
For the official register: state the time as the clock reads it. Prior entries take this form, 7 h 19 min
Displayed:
12 h 15 min
